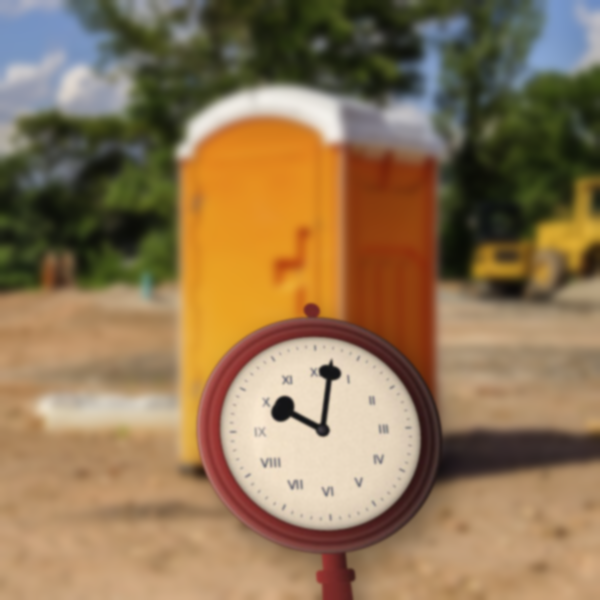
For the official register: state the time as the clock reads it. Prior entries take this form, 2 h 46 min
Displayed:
10 h 02 min
